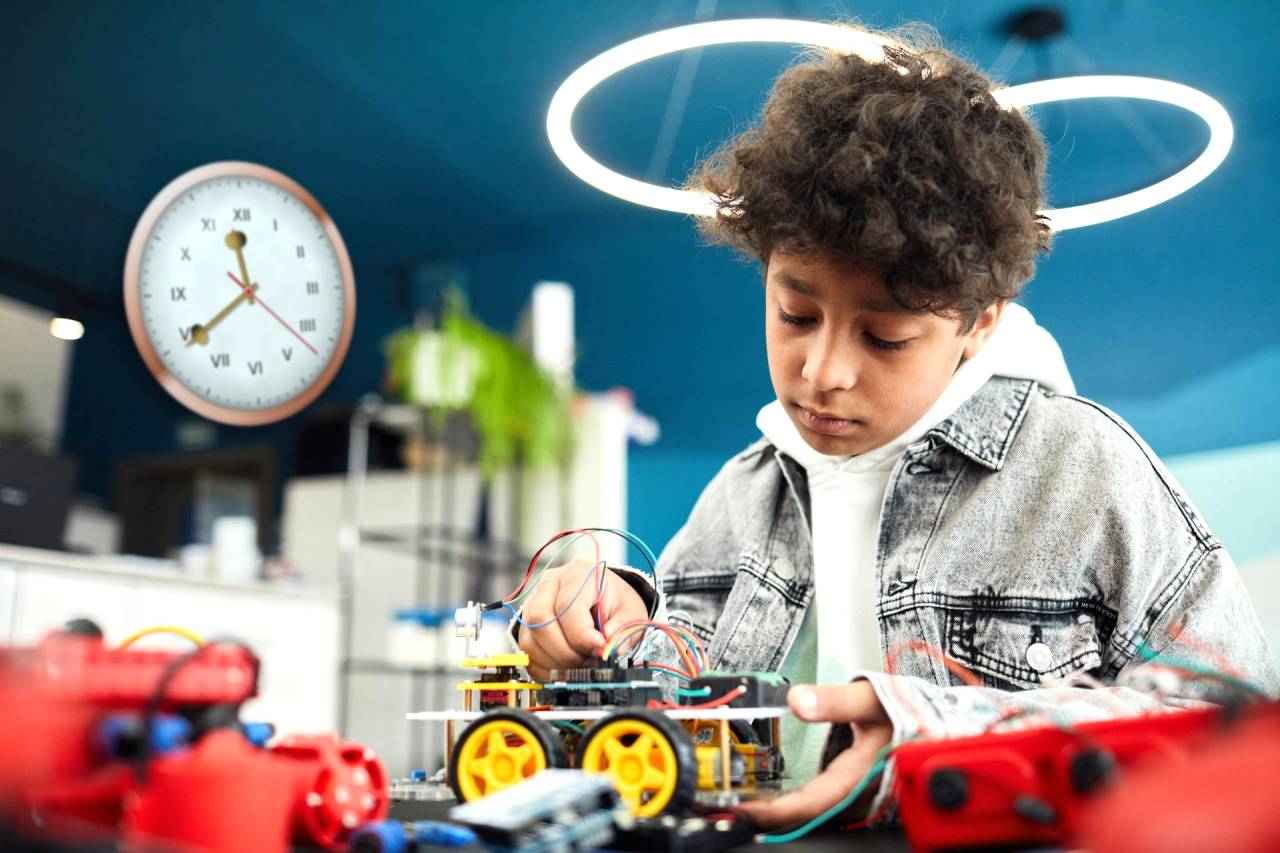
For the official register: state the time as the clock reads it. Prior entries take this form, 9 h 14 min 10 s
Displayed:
11 h 39 min 22 s
